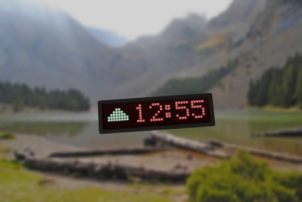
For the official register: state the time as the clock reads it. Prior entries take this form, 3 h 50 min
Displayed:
12 h 55 min
